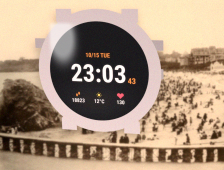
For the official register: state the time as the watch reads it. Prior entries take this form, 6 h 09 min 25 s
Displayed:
23 h 03 min 43 s
